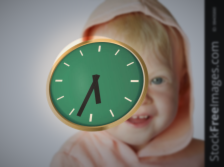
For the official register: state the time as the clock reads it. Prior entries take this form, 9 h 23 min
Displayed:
5 h 33 min
